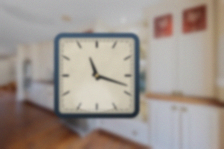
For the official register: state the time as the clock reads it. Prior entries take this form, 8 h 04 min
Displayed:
11 h 18 min
